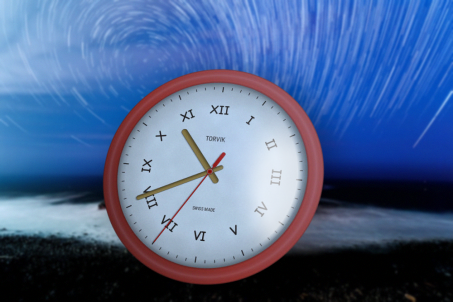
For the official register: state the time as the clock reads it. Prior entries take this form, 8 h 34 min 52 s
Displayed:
10 h 40 min 35 s
